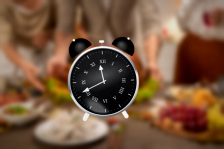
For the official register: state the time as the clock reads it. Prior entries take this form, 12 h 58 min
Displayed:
11 h 41 min
